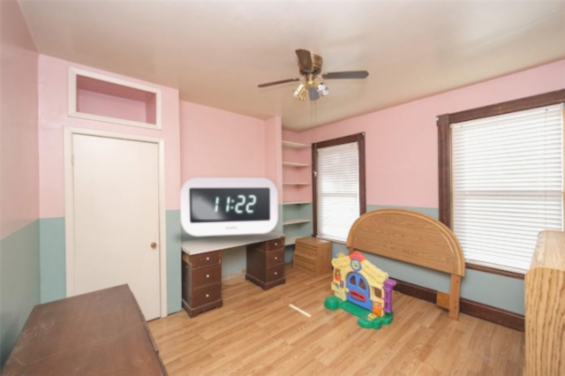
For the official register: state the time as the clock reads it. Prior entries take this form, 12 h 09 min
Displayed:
11 h 22 min
